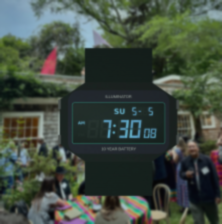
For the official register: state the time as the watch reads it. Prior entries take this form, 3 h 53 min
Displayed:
7 h 30 min
